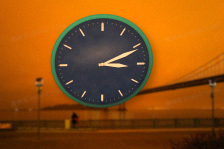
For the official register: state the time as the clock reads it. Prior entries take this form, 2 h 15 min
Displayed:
3 h 11 min
